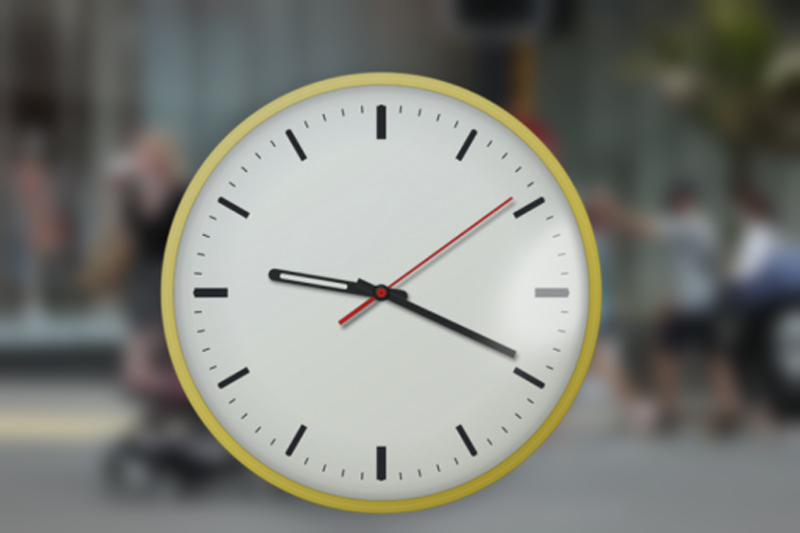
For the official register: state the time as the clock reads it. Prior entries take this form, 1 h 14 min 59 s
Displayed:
9 h 19 min 09 s
